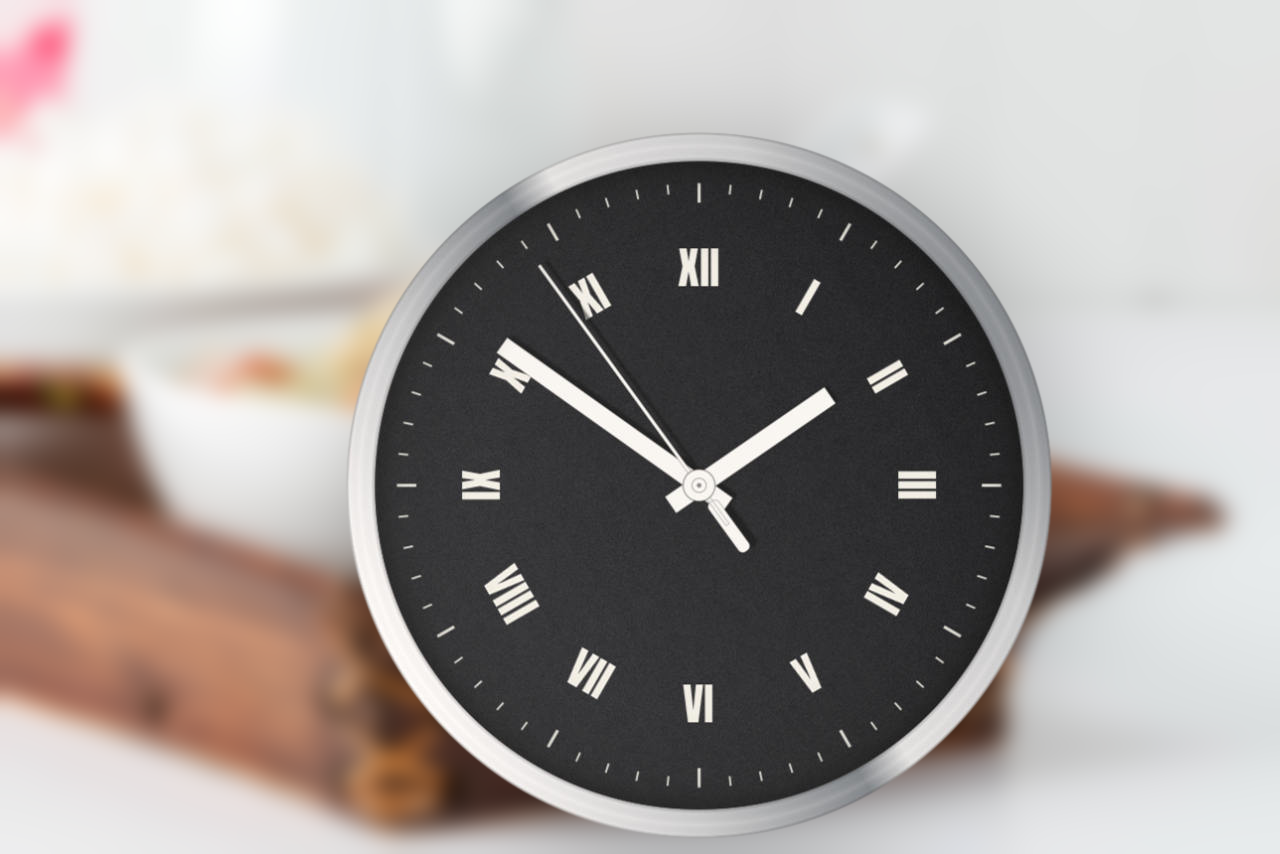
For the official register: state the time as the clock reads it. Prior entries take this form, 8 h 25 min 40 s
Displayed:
1 h 50 min 54 s
